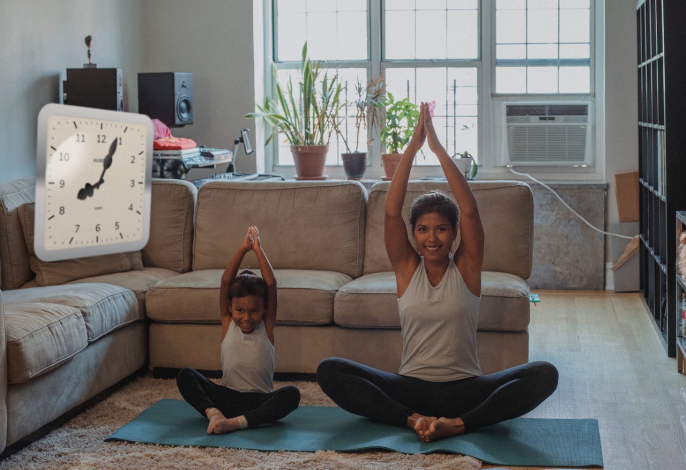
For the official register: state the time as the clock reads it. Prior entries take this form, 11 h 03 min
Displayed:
8 h 04 min
